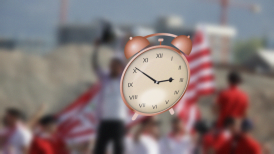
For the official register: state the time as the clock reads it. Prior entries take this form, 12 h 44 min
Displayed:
2 h 51 min
